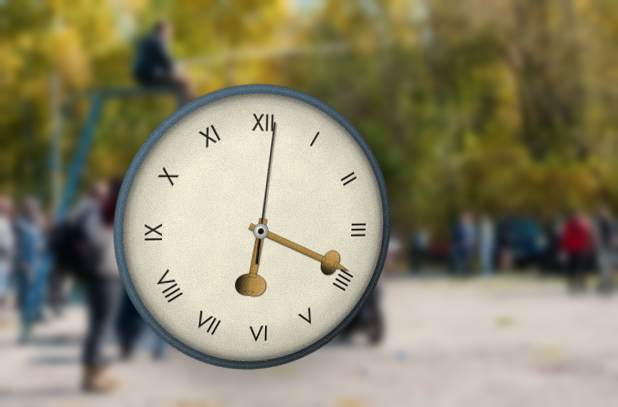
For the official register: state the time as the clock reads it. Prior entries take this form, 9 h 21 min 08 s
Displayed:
6 h 19 min 01 s
